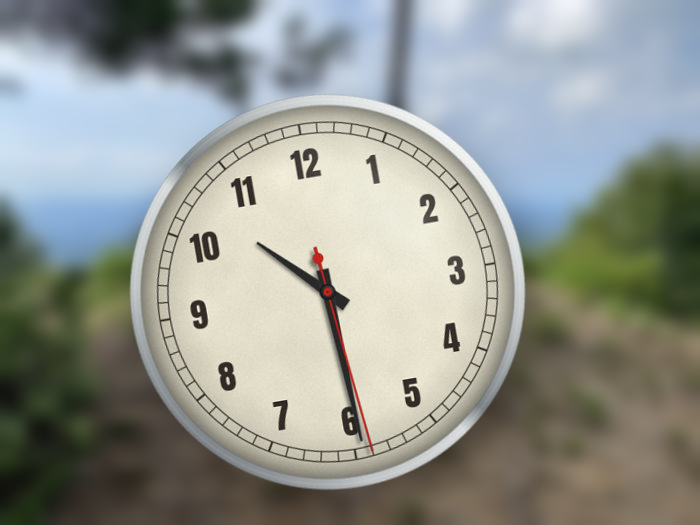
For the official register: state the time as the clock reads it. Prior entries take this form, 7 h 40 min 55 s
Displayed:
10 h 29 min 29 s
